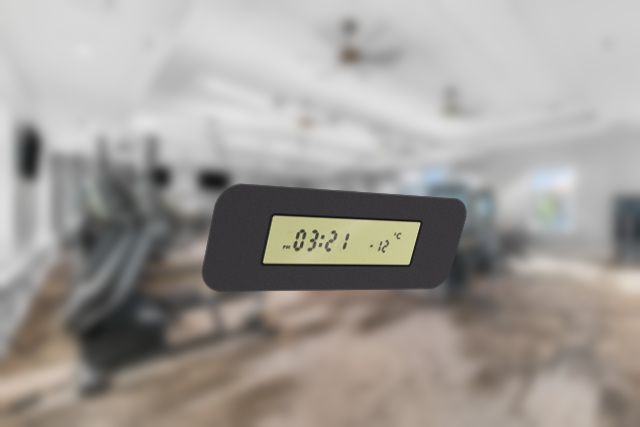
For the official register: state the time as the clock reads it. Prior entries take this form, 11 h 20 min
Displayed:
3 h 21 min
